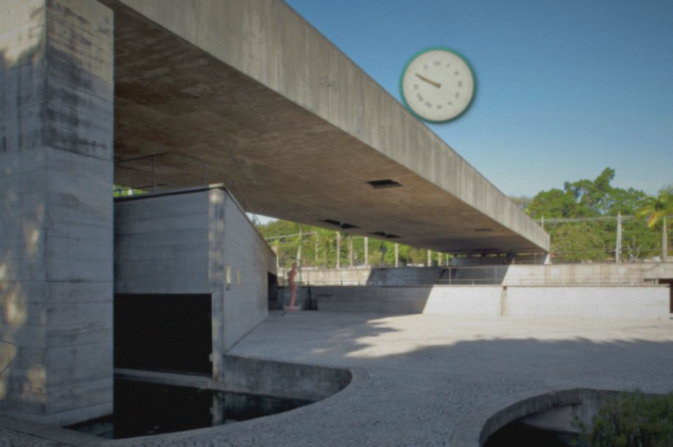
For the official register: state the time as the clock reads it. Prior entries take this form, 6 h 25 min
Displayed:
9 h 50 min
